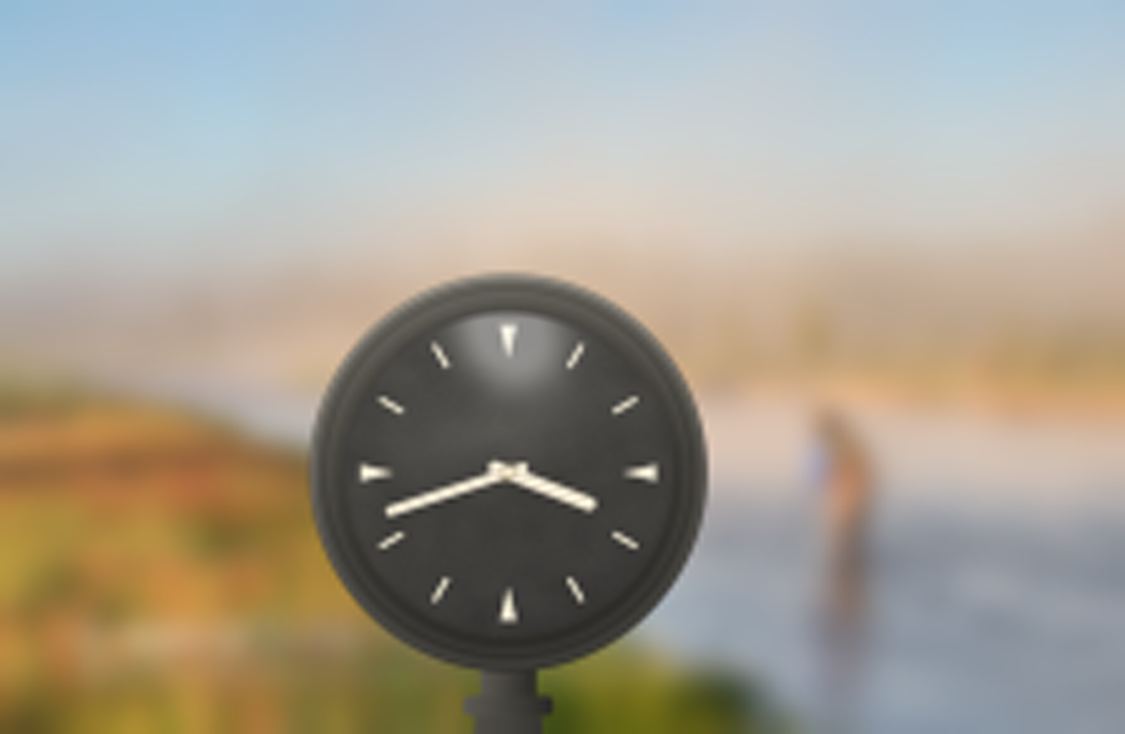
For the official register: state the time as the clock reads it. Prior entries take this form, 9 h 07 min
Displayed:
3 h 42 min
